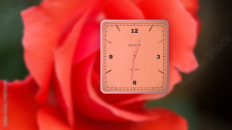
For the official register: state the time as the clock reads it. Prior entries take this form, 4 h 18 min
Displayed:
12 h 31 min
